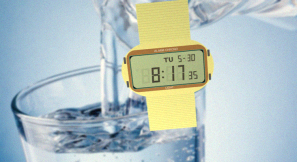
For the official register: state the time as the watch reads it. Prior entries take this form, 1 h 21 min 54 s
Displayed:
8 h 17 min 35 s
